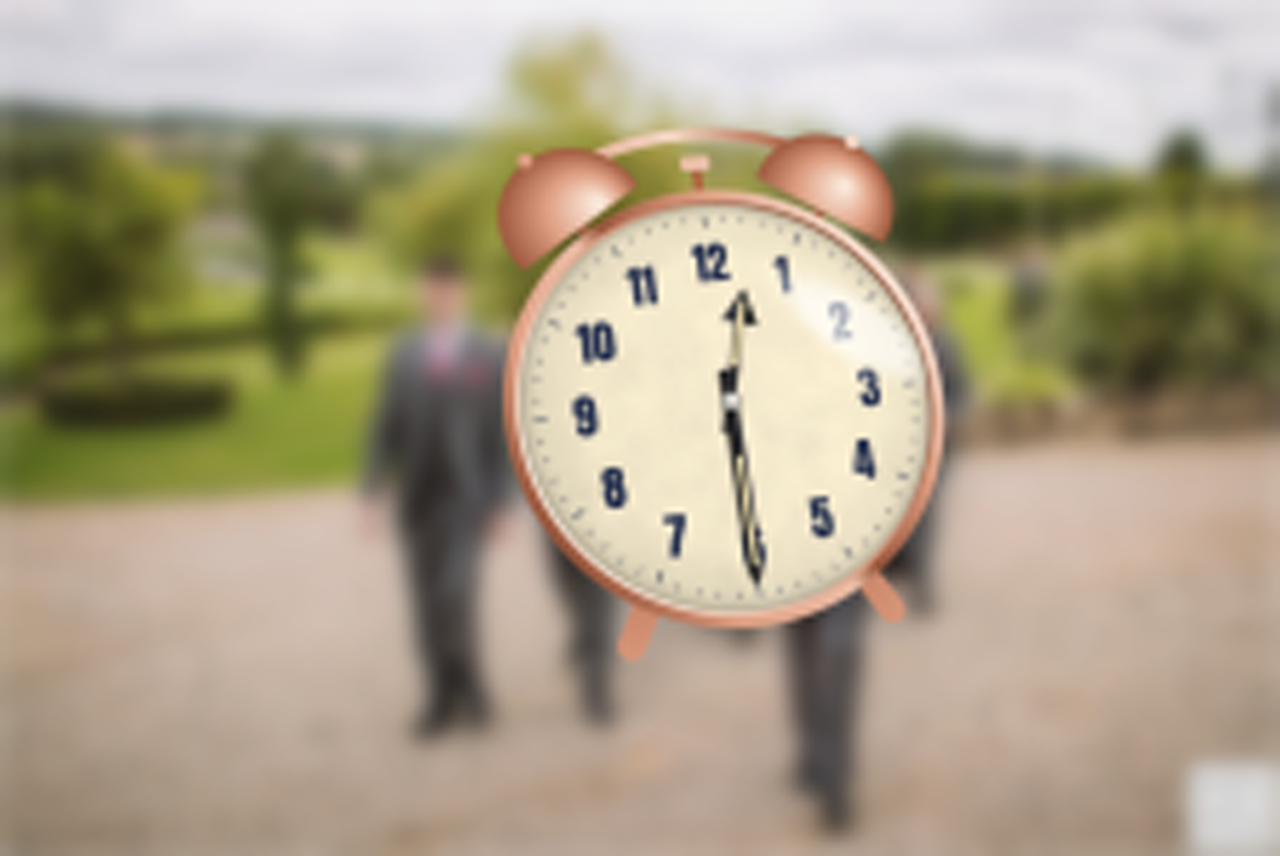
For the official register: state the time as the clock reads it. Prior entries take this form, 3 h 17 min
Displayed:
12 h 30 min
